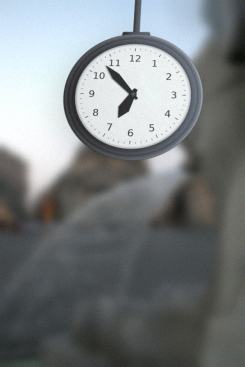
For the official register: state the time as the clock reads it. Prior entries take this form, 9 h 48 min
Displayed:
6 h 53 min
